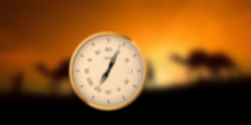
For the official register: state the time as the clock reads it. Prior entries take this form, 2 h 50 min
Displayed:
7 h 04 min
